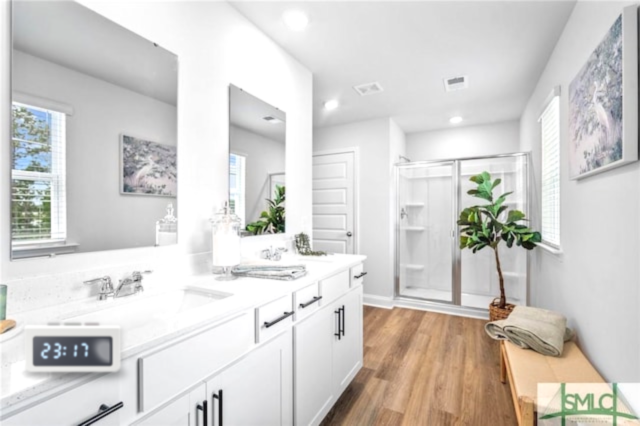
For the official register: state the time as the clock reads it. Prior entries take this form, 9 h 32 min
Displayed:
23 h 17 min
